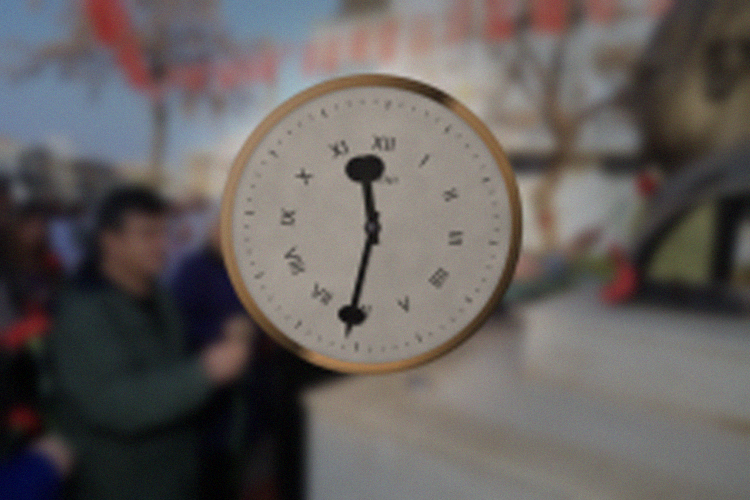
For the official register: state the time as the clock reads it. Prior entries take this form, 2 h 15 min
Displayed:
11 h 31 min
